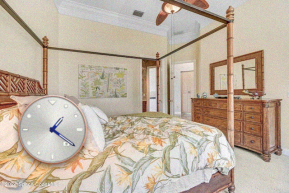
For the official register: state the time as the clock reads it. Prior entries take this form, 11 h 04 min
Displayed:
1 h 21 min
